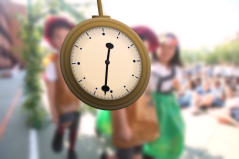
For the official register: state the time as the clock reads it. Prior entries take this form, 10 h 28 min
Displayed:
12 h 32 min
